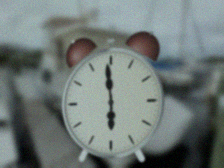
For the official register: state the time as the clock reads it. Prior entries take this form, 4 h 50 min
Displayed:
5 h 59 min
